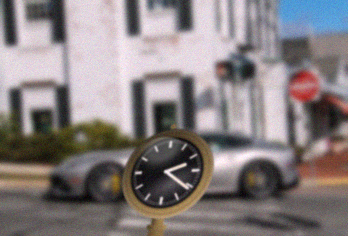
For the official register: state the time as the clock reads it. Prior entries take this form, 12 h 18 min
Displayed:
2 h 21 min
